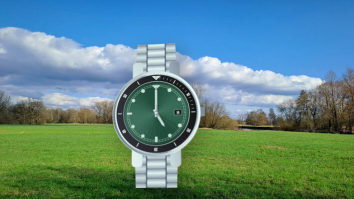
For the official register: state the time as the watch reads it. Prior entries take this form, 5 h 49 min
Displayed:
5 h 00 min
